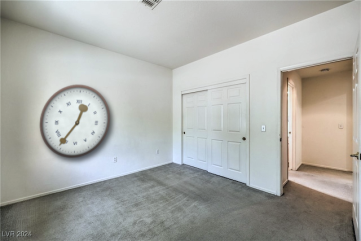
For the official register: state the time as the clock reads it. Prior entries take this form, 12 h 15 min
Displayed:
12 h 36 min
